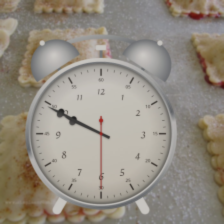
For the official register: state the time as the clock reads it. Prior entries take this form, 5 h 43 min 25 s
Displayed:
9 h 49 min 30 s
